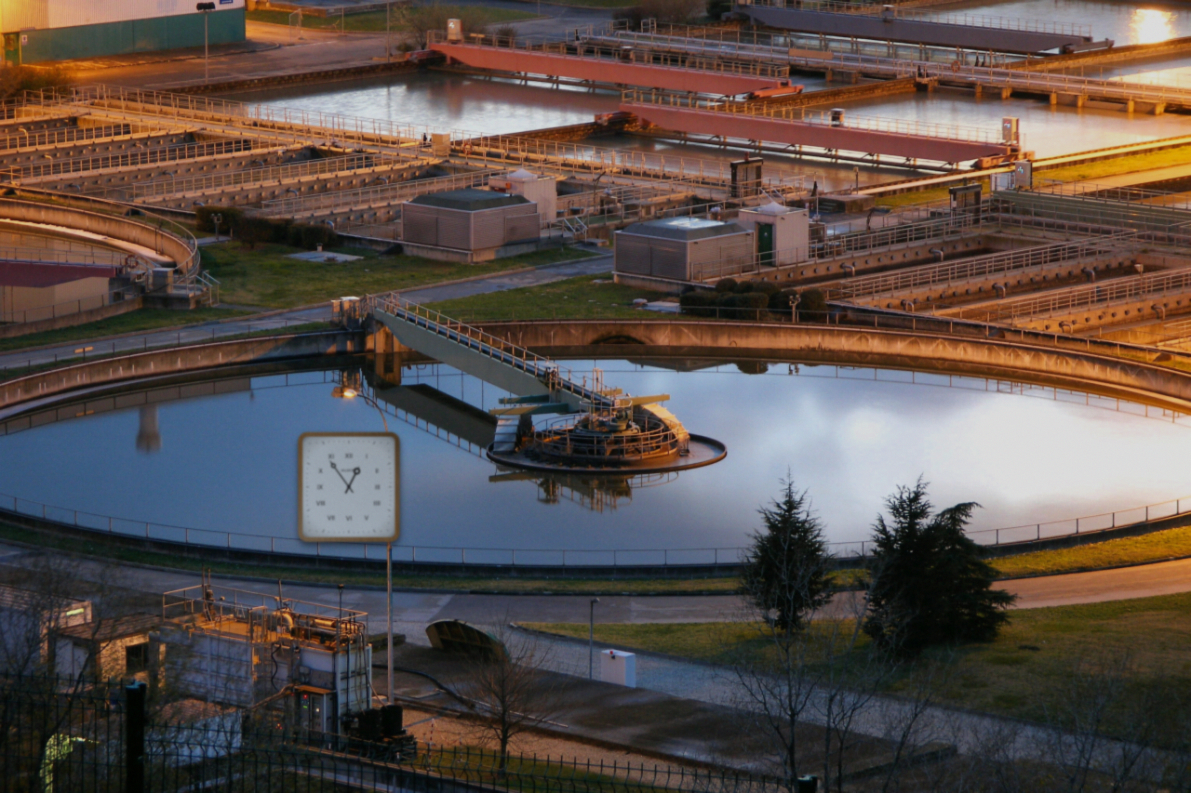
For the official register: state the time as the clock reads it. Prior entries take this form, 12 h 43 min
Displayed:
12 h 54 min
